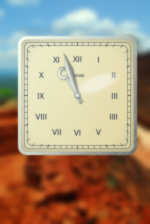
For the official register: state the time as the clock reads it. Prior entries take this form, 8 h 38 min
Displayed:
10 h 57 min
